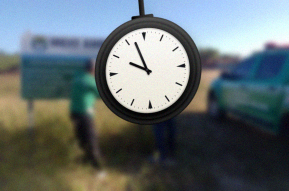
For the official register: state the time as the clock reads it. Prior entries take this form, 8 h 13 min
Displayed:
9 h 57 min
